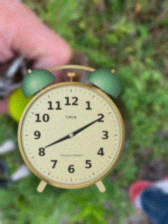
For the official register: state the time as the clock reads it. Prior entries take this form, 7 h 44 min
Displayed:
8 h 10 min
